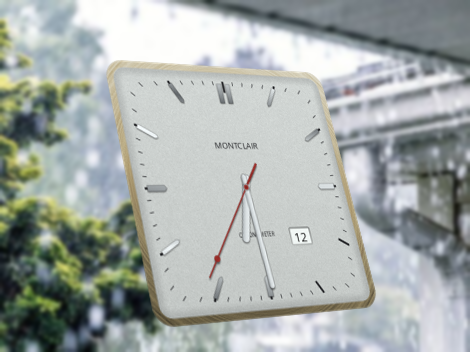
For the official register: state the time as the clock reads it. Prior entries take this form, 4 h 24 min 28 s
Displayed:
6 h 29 min 36 s
